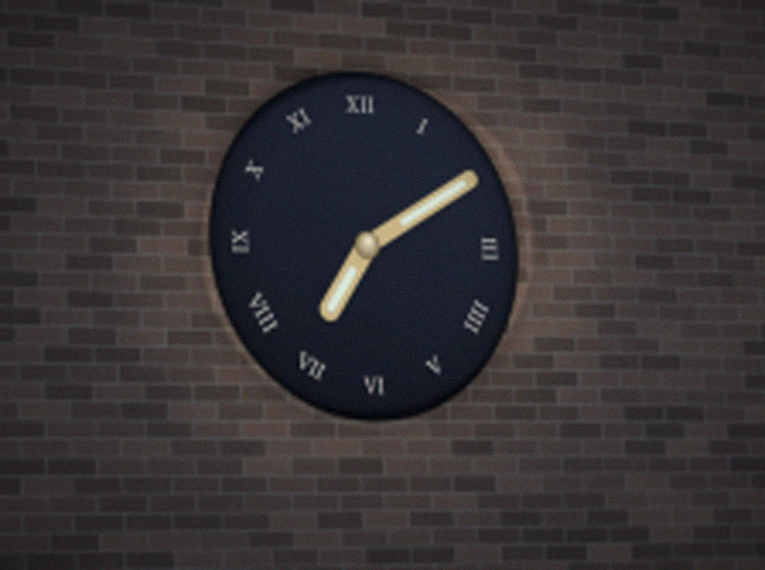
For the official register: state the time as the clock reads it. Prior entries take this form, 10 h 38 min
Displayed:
7 h 10 min
